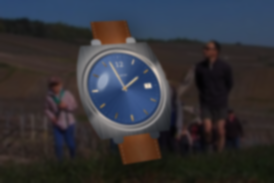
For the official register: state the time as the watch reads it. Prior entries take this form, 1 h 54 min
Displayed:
1 h 57 min
